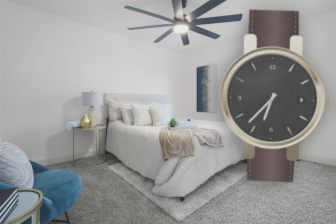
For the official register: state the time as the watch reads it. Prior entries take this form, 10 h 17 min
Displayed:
6 h 37 min
